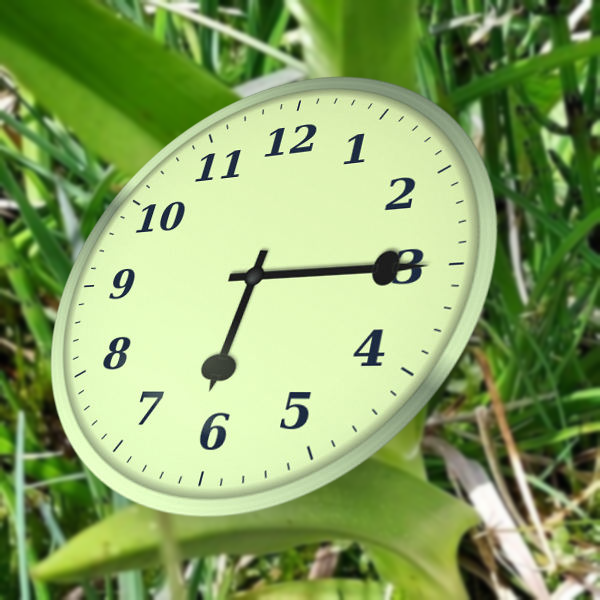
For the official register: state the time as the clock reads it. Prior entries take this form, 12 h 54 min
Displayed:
6 h 15 min
